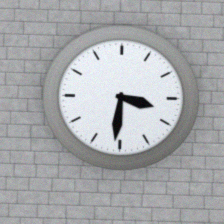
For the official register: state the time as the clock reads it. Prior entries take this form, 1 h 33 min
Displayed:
3 h 31 min
